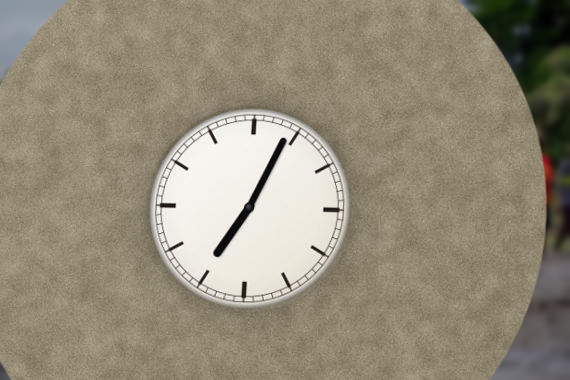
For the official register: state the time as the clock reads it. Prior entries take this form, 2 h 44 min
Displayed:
7 h 04 min
